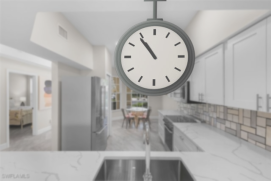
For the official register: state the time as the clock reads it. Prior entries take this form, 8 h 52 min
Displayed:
10 h 54 min
